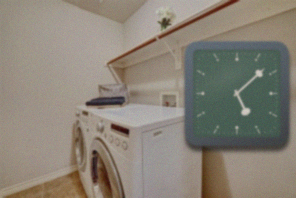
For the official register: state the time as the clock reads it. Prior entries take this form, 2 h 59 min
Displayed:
5 h 08 min
